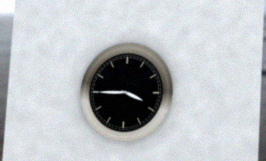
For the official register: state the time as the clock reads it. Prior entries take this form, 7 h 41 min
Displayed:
3 h 45 min
